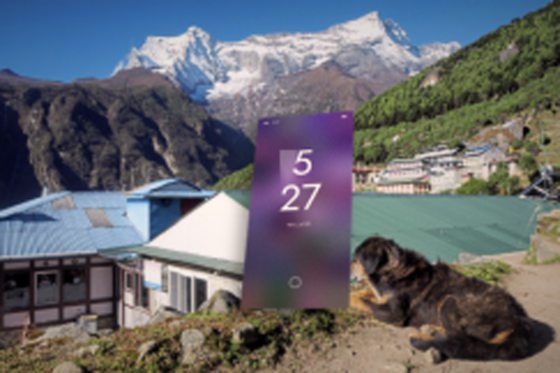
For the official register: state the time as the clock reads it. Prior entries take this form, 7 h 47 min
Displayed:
5 h 27 min
